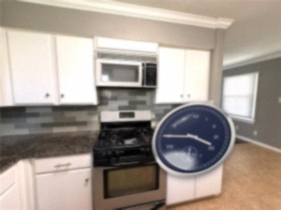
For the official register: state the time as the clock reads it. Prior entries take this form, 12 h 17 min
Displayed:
3 h 45 min
